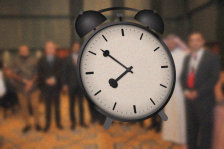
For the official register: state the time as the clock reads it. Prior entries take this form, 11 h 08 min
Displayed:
7 h 52 min
